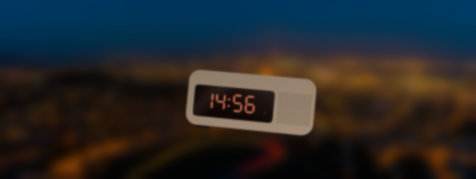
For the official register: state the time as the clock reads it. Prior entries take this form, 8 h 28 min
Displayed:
14 h 56 min
